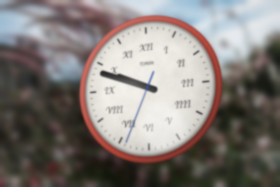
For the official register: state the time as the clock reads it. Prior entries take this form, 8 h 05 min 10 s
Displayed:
9 h 48 min 34 s
